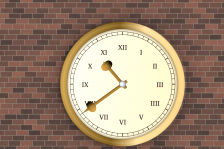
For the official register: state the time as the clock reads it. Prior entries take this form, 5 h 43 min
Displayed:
10 h 39 min
